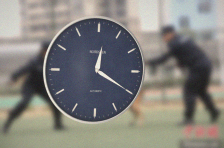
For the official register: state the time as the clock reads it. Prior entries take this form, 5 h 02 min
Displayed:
12 h 20 min
